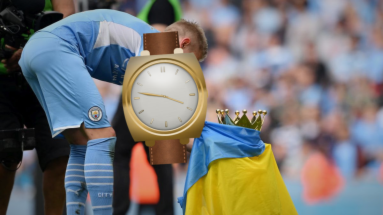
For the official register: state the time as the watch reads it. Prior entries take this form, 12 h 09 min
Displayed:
3 h 47 min
